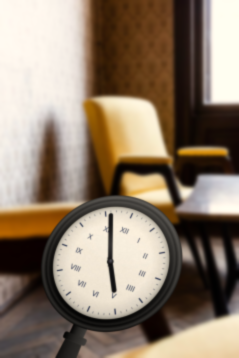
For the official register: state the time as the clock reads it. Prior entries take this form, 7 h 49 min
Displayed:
4 h 56 min
